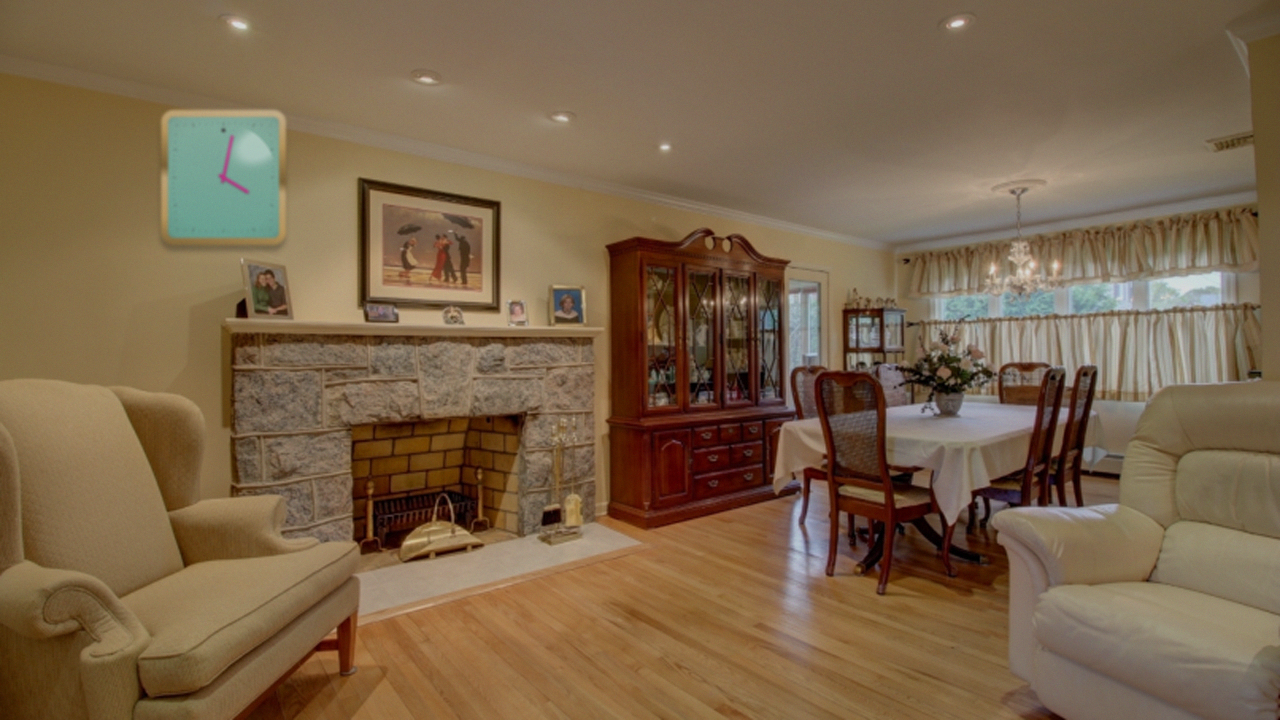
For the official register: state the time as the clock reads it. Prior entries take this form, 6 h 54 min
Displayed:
4 h 02 min
